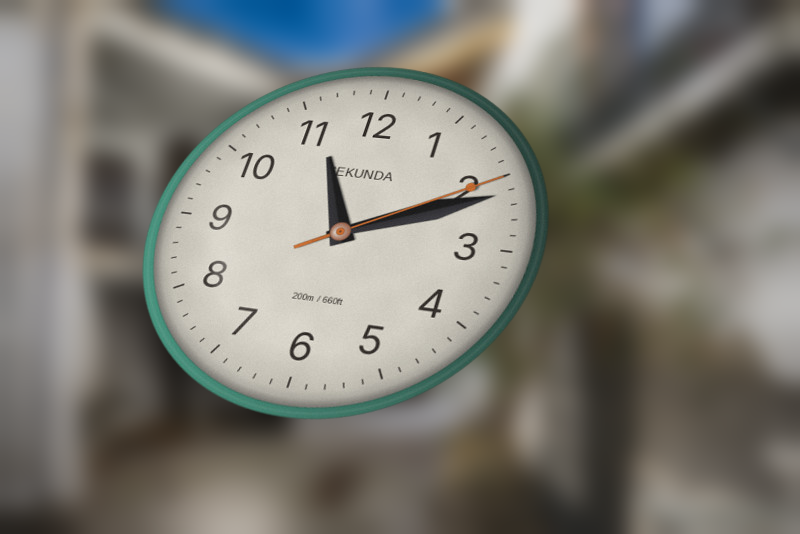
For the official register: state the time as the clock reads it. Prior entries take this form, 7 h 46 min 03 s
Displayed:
11 h 11 min 10 s
